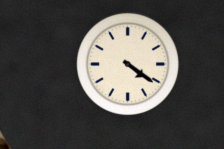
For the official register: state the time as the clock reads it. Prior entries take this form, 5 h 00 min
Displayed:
4 h 21 min
